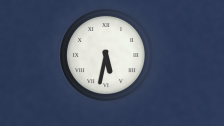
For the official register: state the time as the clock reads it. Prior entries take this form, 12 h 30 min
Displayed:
5 h 32 min
